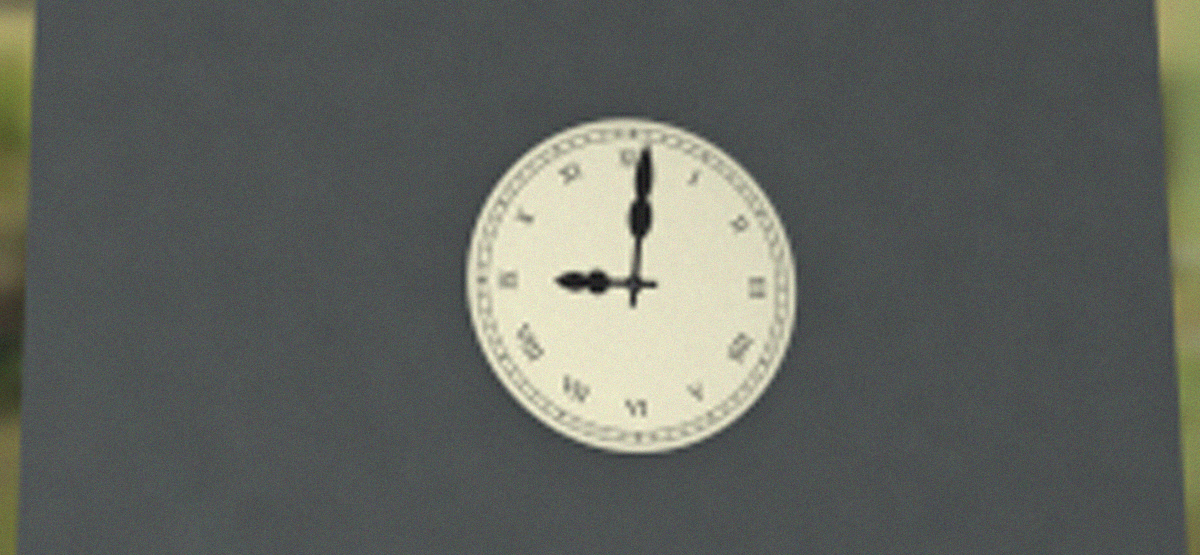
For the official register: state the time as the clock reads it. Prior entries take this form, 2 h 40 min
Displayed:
9 h 01 min
